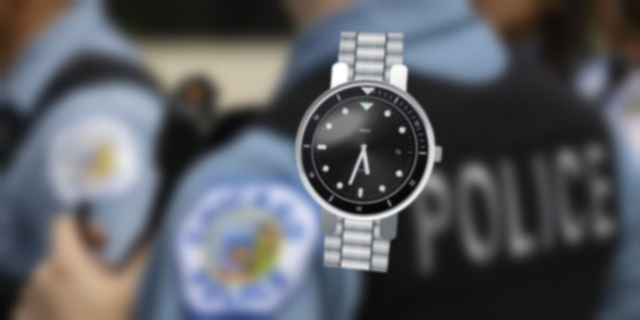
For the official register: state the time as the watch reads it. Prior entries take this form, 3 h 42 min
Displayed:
5 h 33 min
